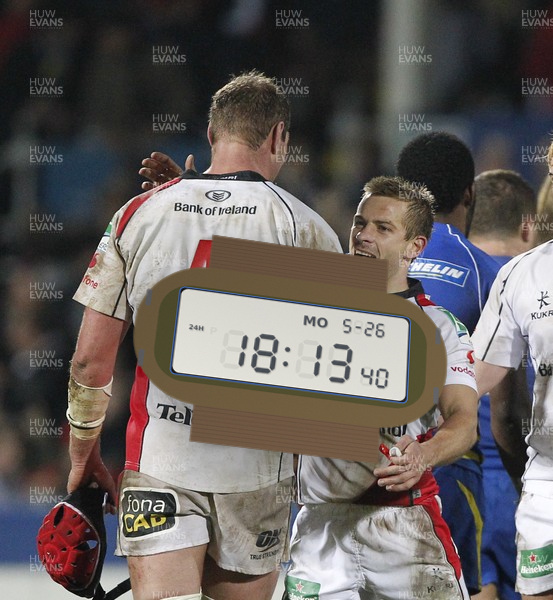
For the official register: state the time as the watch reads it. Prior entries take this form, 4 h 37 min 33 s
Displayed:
18 h 13 min 40 s
